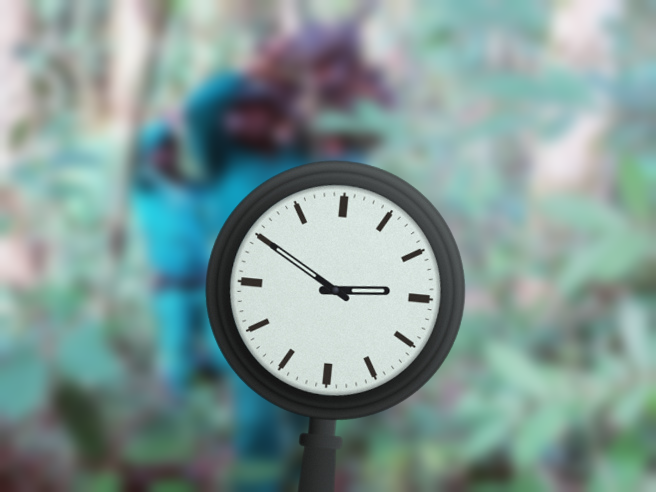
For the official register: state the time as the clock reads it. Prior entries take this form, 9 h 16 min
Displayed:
2 h 50 min
